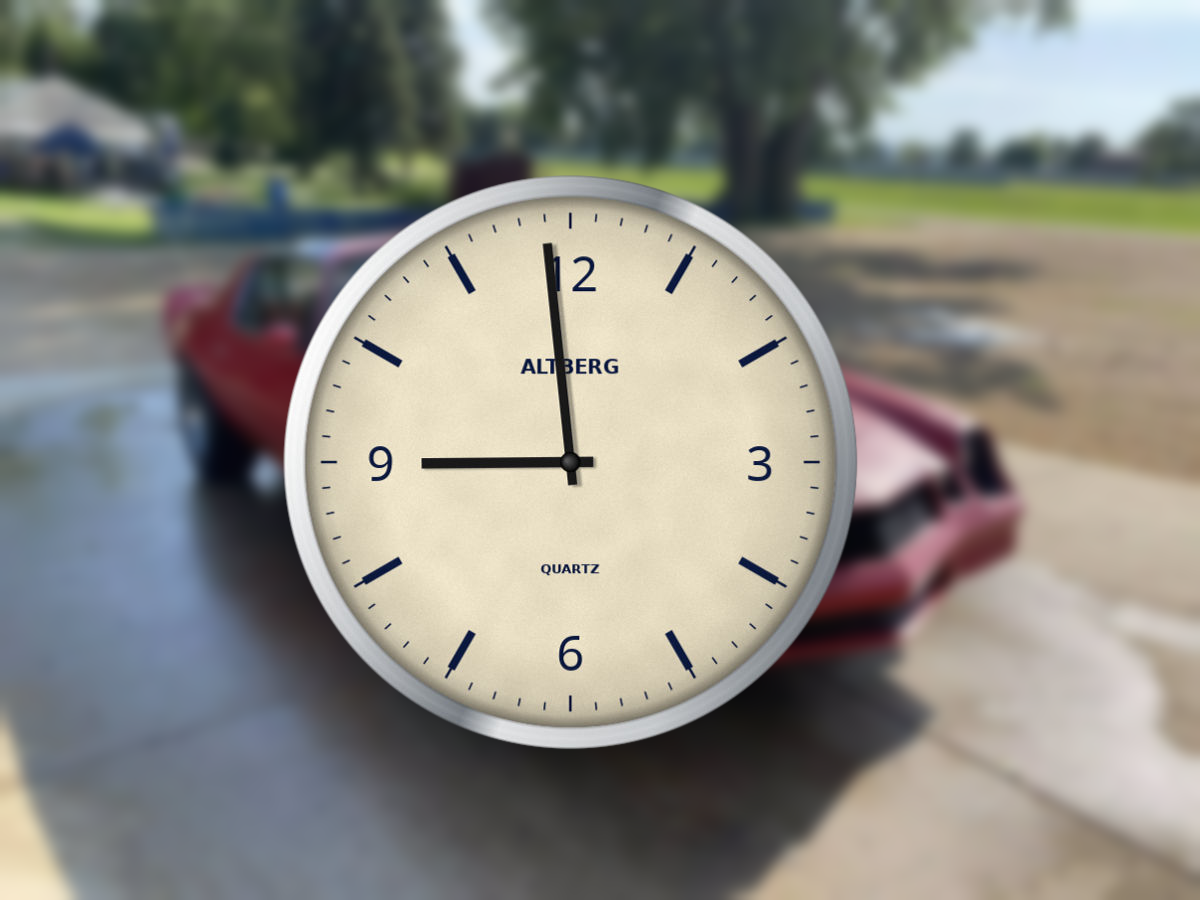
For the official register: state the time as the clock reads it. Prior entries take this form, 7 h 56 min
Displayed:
8 h 59 min
